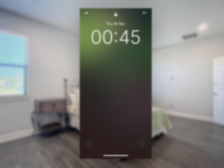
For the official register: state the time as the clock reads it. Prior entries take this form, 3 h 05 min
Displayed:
0 h 45 min
